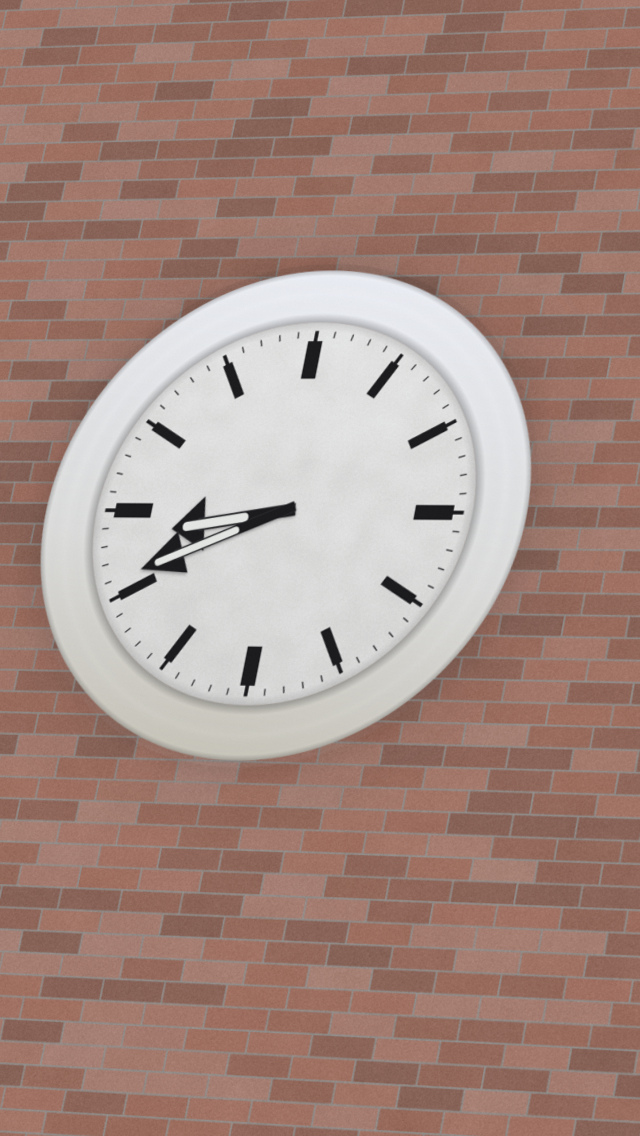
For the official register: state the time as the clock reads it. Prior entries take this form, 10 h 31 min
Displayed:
8 h 41 min
